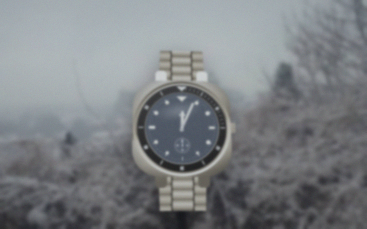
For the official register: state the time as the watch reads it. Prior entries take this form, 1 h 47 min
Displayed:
12 h 04 min
